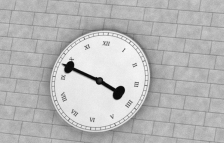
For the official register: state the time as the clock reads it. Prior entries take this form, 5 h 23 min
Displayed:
3 h 48 min
